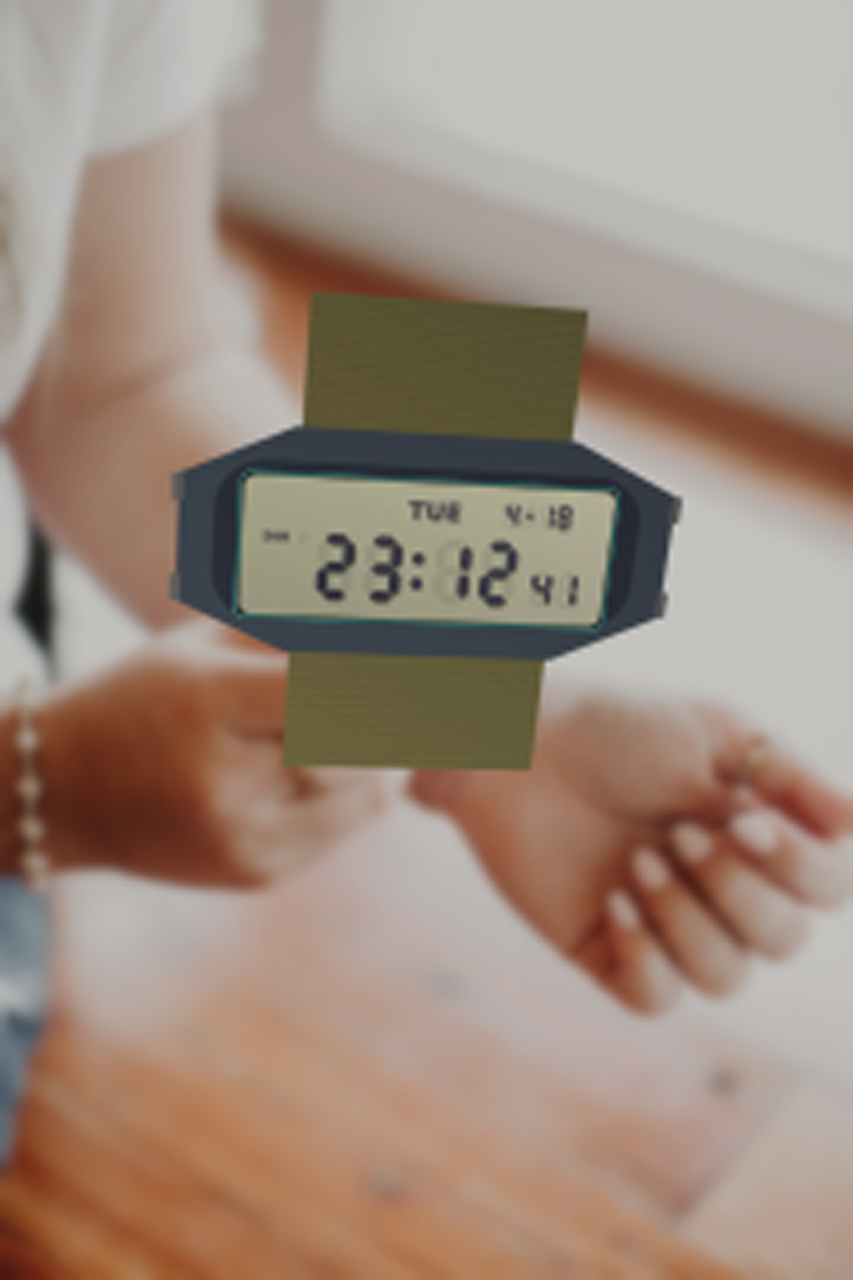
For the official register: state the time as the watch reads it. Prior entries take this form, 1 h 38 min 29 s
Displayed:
23 h 12 min 41 s
